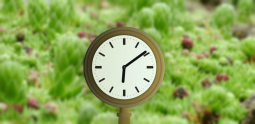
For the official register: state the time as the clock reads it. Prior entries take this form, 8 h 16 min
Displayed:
6 h 09 min
